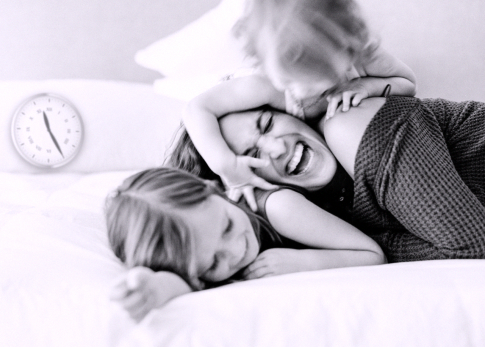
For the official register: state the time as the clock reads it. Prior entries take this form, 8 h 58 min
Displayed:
11 h 25 min
